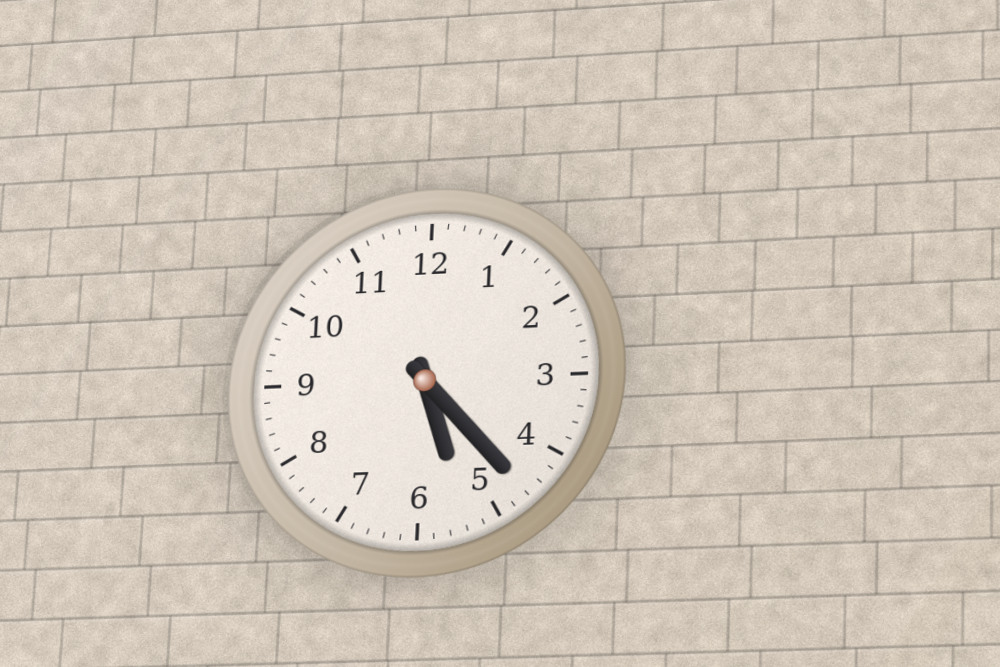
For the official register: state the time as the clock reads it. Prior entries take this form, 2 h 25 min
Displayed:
5 h 23 min
